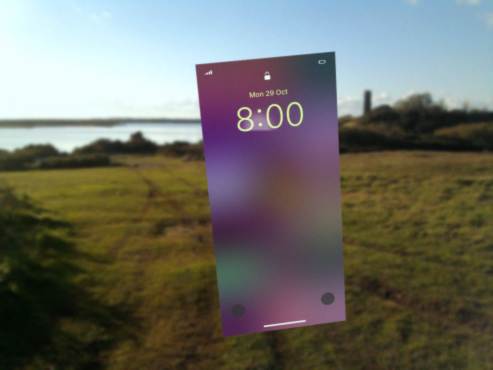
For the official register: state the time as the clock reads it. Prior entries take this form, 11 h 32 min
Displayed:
8 h 00 min
